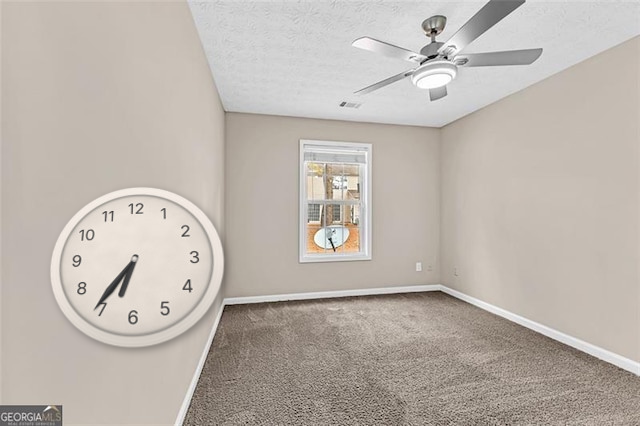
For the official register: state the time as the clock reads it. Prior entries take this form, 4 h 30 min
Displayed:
6 h 36 min
